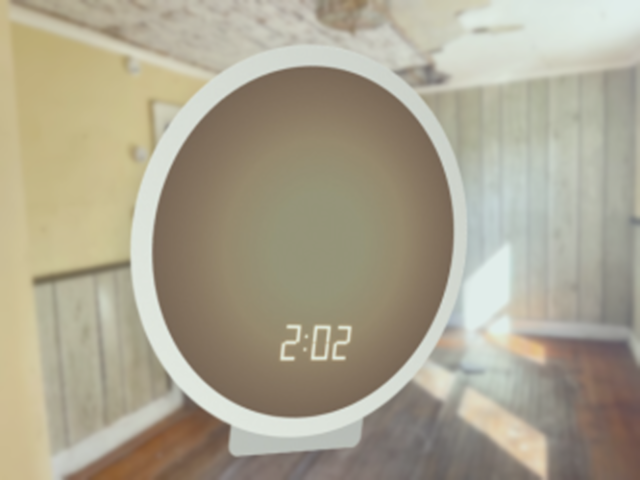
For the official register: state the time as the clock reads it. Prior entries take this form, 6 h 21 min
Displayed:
2 h 02 min
